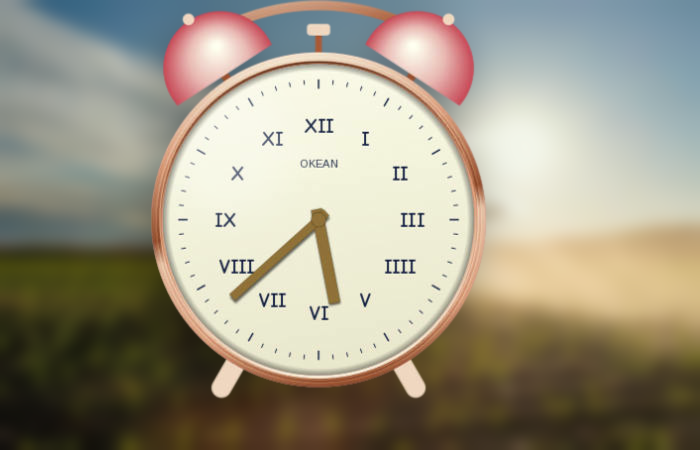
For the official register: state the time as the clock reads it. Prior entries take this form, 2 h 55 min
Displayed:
5 h 38 min
